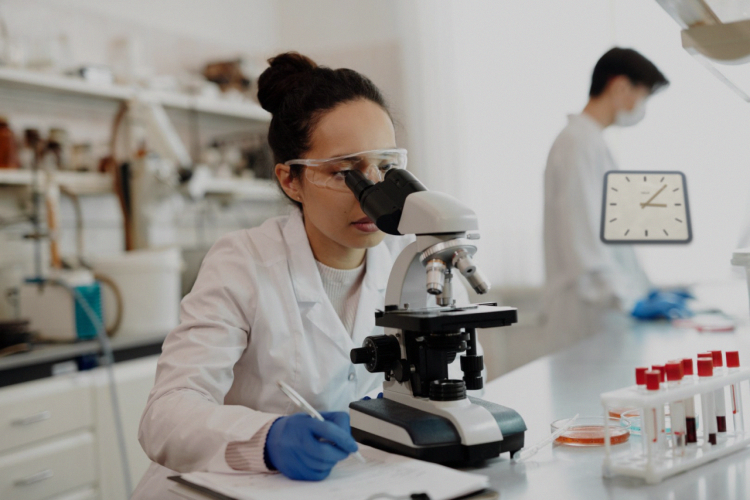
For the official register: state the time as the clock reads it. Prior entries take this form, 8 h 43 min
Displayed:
3 h 07 min
